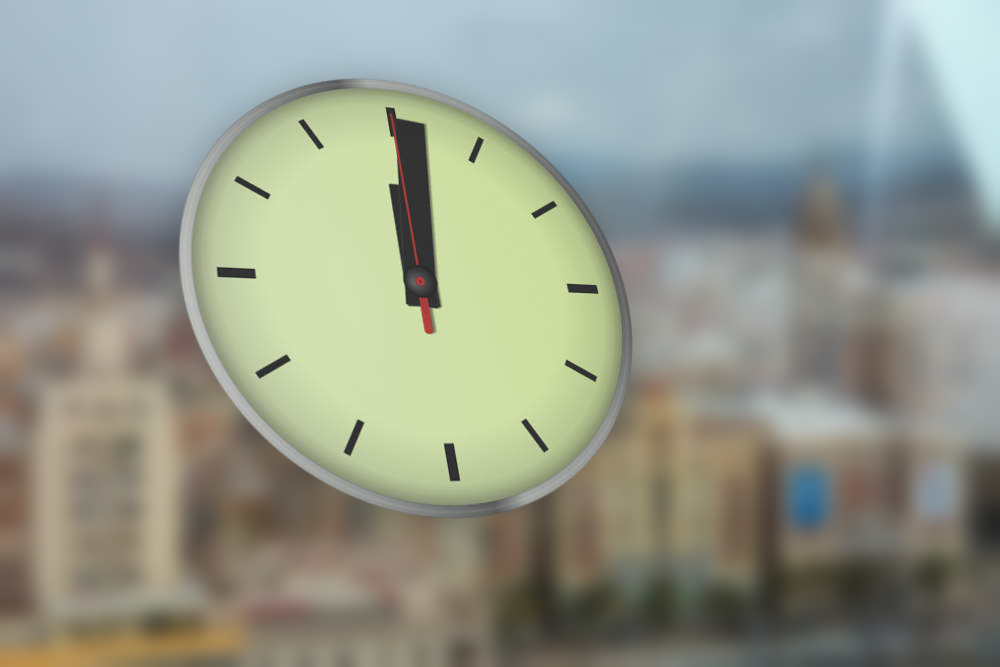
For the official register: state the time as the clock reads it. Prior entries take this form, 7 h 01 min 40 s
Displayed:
12 h 01 min 00 s
